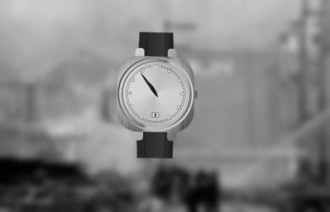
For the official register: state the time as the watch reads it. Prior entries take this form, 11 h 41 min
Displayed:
10 h 54 min
